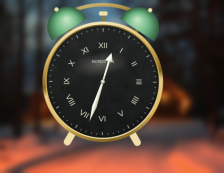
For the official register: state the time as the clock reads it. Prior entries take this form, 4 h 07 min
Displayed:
12 h 33 min
